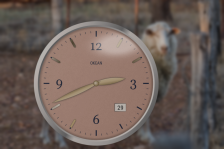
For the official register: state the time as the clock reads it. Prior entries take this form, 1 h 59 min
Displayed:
2 h 41 min
